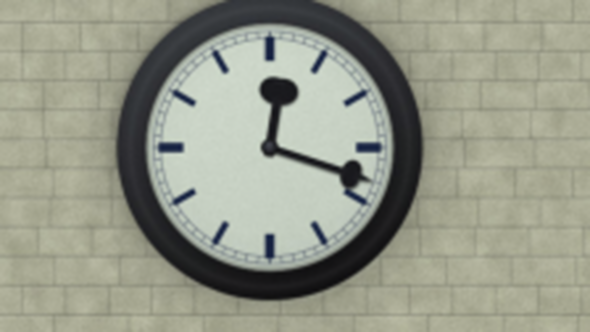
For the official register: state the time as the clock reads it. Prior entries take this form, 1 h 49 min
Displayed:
12 h 18 min
